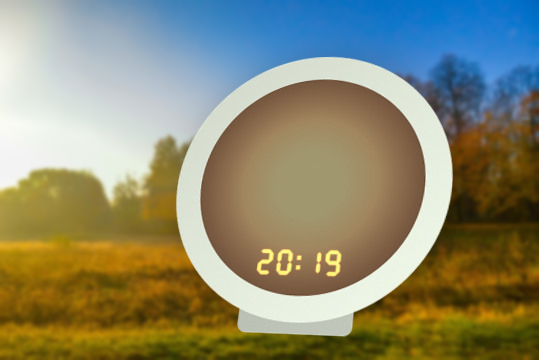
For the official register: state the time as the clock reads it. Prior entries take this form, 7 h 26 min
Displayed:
20 h 19 min
